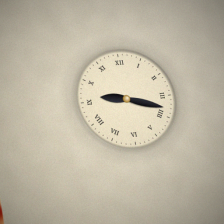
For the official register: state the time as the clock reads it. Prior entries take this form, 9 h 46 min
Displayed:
9 h 18 min
